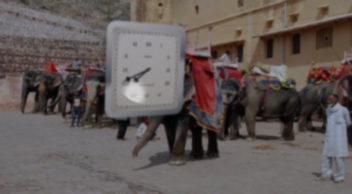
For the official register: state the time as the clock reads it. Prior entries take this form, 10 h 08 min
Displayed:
7 h 41 min
